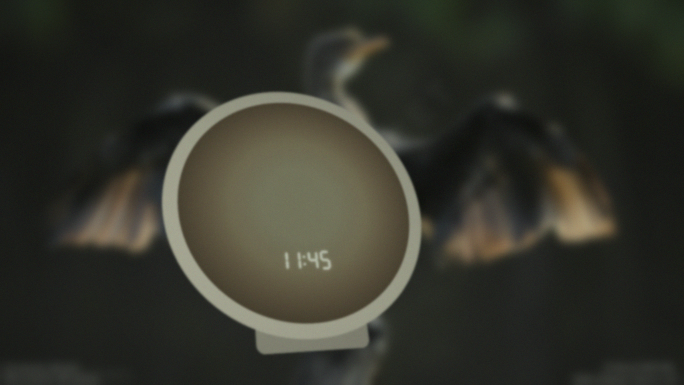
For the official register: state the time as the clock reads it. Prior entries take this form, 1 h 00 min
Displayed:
11 h 45 min
